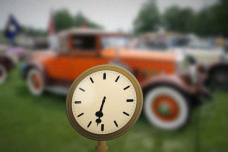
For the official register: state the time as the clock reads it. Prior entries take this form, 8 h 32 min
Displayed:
6 h 32 min
